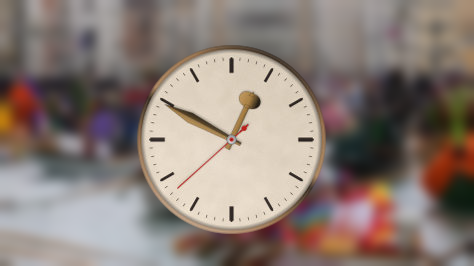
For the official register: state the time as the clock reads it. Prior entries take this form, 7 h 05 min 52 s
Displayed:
12 h 49 min 38 s
